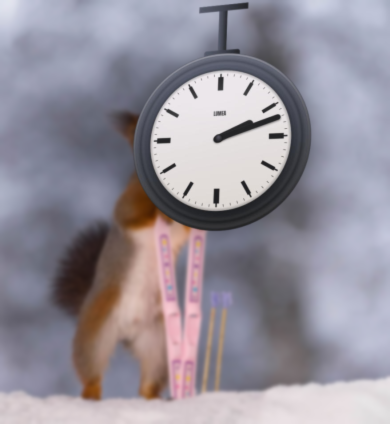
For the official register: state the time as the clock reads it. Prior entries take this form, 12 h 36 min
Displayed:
2 h 12 min
